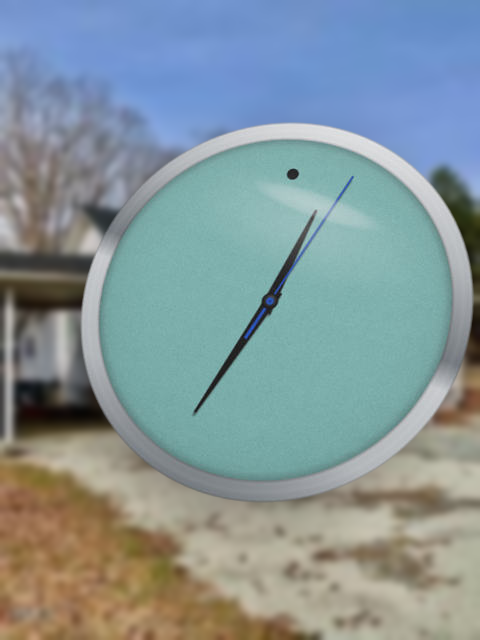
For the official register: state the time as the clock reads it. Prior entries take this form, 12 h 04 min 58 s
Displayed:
12 h 34 min 04 s
